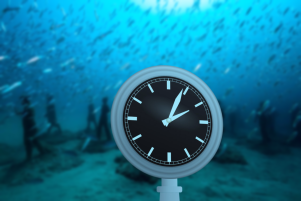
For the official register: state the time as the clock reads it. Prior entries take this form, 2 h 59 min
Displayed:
2 h 04 min
